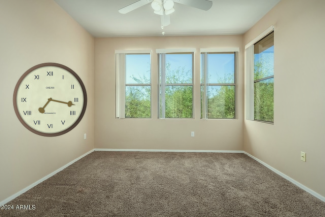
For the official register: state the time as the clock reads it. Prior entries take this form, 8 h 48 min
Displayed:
7 h 17 min
